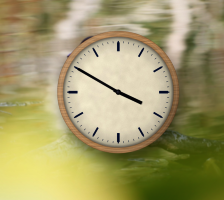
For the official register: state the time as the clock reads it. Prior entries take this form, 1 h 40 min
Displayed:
3 h 50 min
